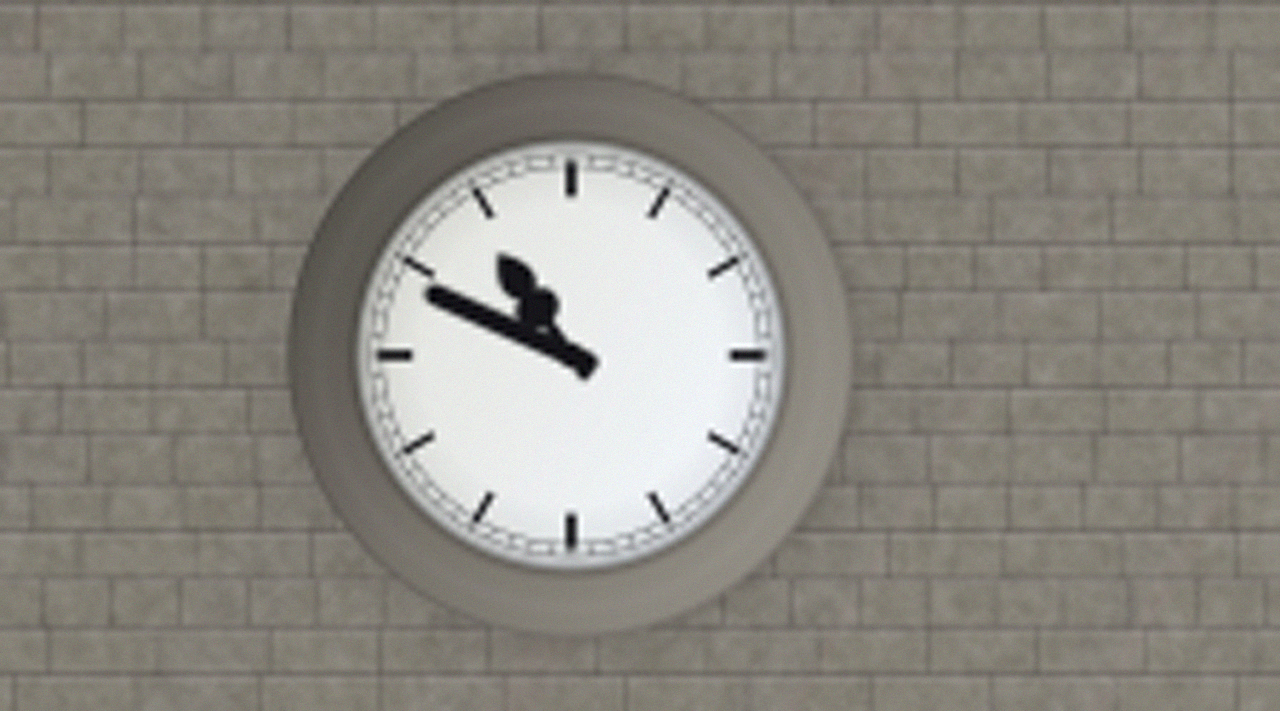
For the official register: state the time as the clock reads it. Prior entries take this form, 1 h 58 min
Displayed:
10 h 49 min
